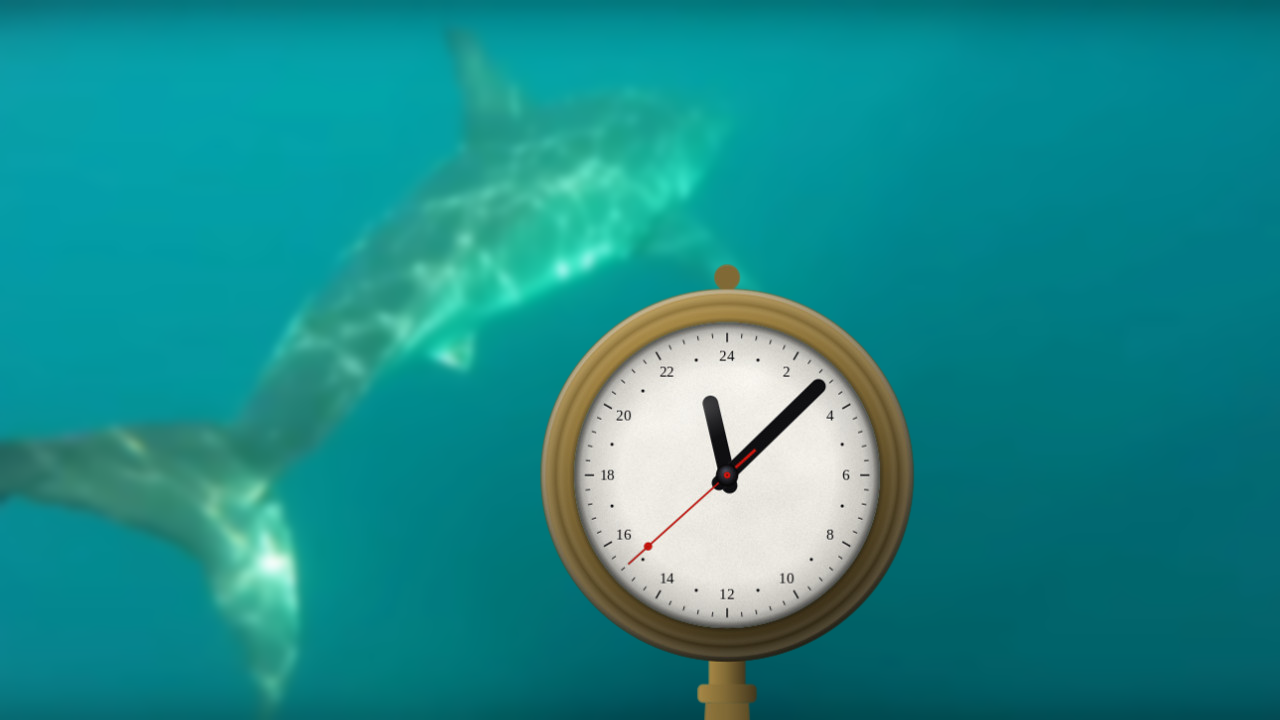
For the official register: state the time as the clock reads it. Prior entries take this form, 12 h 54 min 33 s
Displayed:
23 h 07 min 38 s
